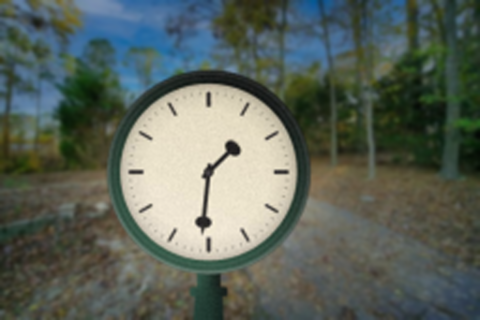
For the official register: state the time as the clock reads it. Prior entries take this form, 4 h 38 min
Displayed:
1 h 31 min
